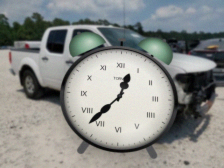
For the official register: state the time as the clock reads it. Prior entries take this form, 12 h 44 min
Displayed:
12 h 37 min
